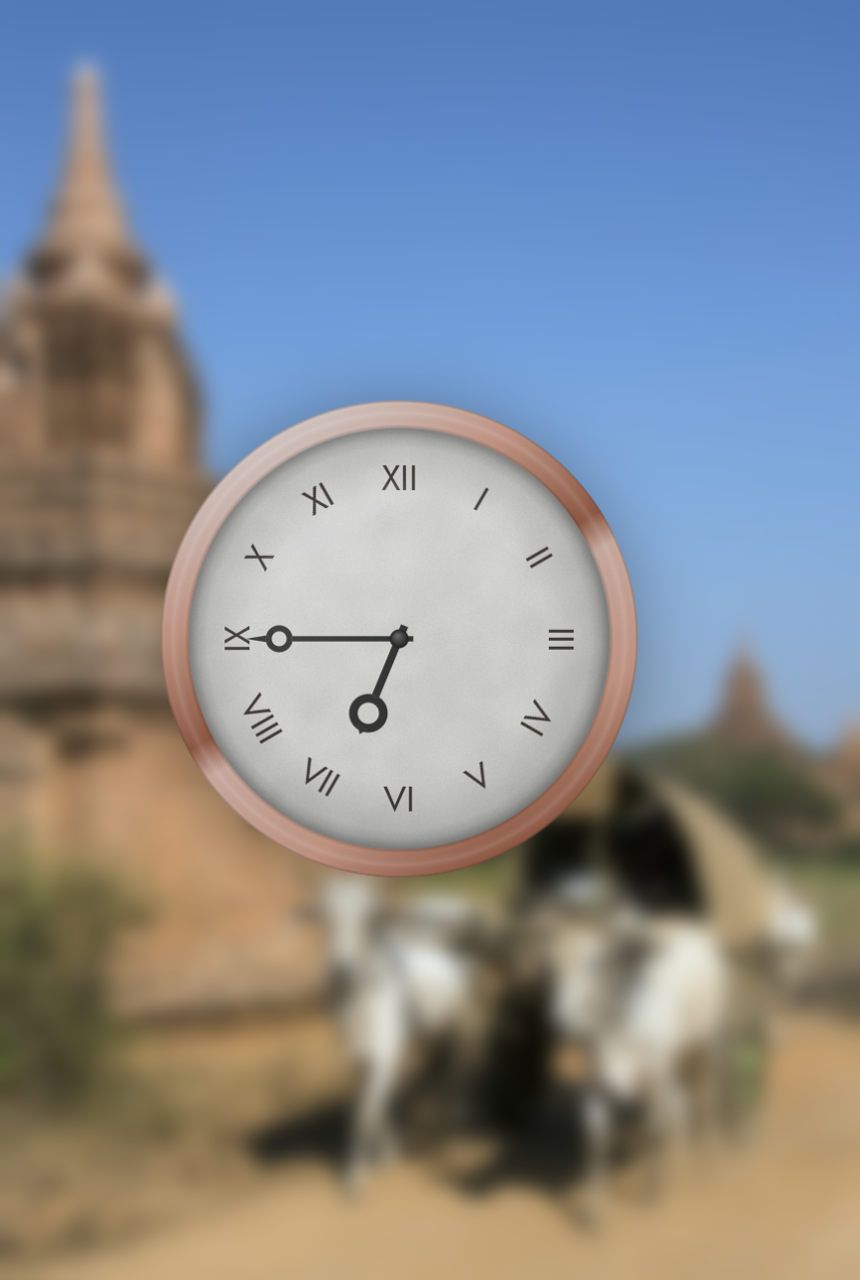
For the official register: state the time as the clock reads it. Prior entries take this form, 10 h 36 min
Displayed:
6 h 45 min
